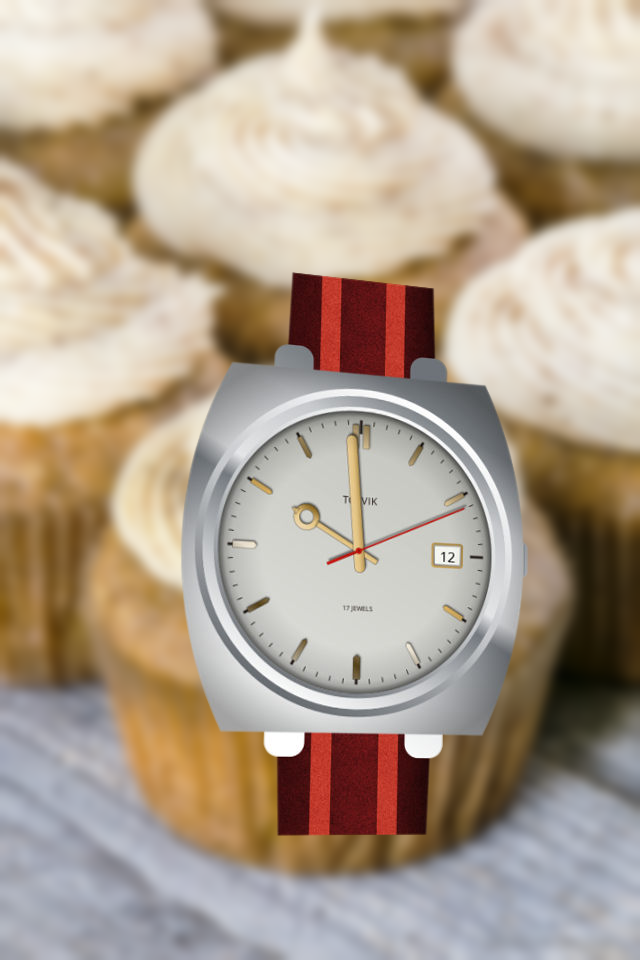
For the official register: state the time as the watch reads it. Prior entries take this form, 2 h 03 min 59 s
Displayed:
9 h 59 min 11 s
